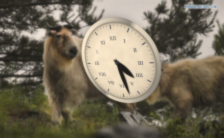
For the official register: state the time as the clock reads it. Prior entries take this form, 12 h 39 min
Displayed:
4 h 28 min
